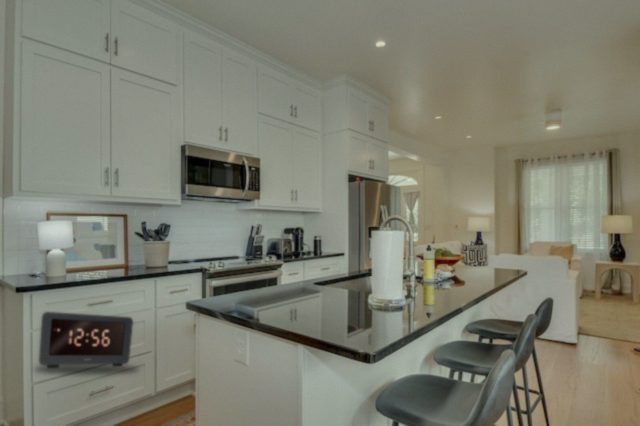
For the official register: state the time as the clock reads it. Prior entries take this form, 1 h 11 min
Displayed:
12 h 56 min
